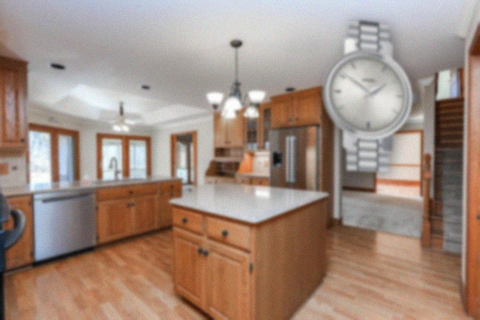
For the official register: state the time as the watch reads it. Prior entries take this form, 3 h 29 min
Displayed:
1 h 51 min
